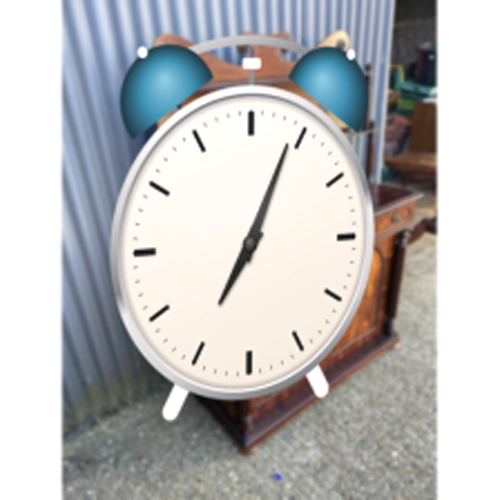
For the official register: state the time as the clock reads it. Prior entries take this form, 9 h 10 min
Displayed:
7 h 04 min
